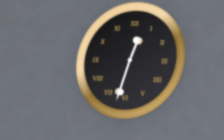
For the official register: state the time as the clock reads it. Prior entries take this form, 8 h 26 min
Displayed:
12 h 32 min
